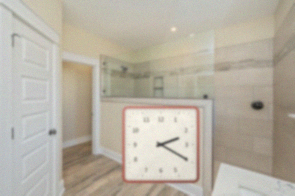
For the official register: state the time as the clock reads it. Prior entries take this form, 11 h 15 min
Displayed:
2 h 20 min
